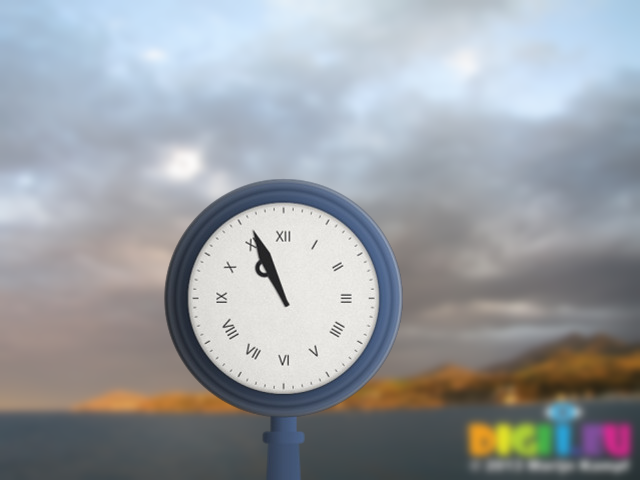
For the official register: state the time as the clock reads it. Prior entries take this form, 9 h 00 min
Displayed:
10 h 56 min
